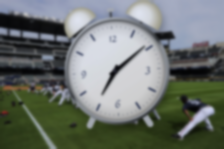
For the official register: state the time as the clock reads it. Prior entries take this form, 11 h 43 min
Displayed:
7 h 09 min
